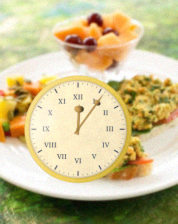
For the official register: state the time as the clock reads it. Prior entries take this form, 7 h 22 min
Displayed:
12 h 06 min
